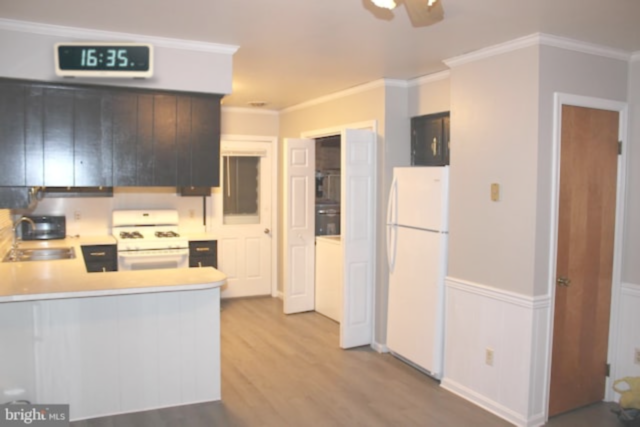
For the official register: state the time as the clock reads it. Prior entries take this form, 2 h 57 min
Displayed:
16 h 35 min
